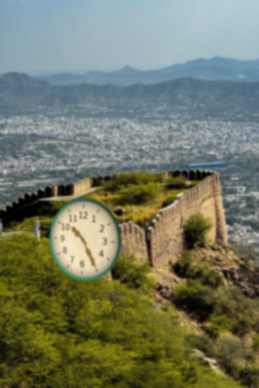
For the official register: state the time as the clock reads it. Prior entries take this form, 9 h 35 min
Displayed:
10 h 25 min
